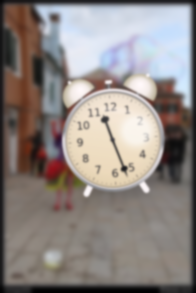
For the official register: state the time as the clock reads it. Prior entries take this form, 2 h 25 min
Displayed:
11 h 27 min
